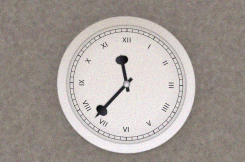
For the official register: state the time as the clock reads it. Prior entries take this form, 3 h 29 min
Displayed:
11 h 37 min
